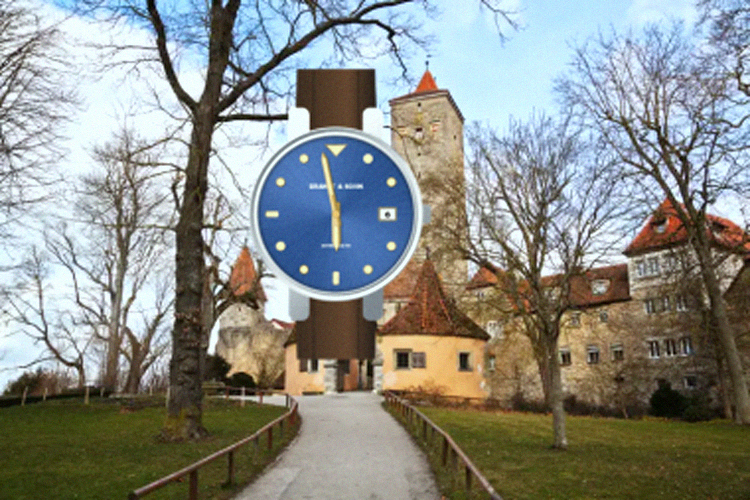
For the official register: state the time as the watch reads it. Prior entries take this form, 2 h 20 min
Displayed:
5 h 58 min
